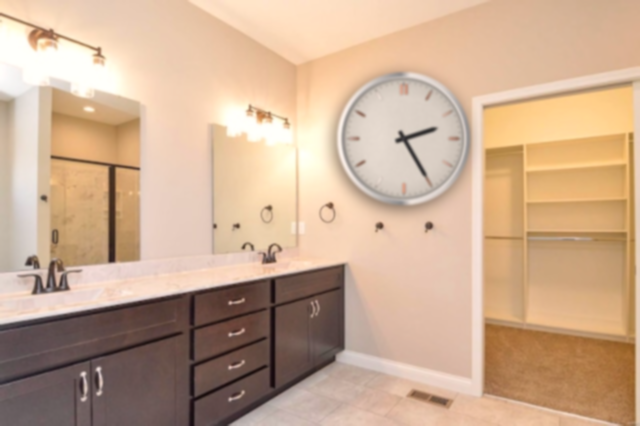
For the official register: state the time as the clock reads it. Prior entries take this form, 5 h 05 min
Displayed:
2 h 25 min
